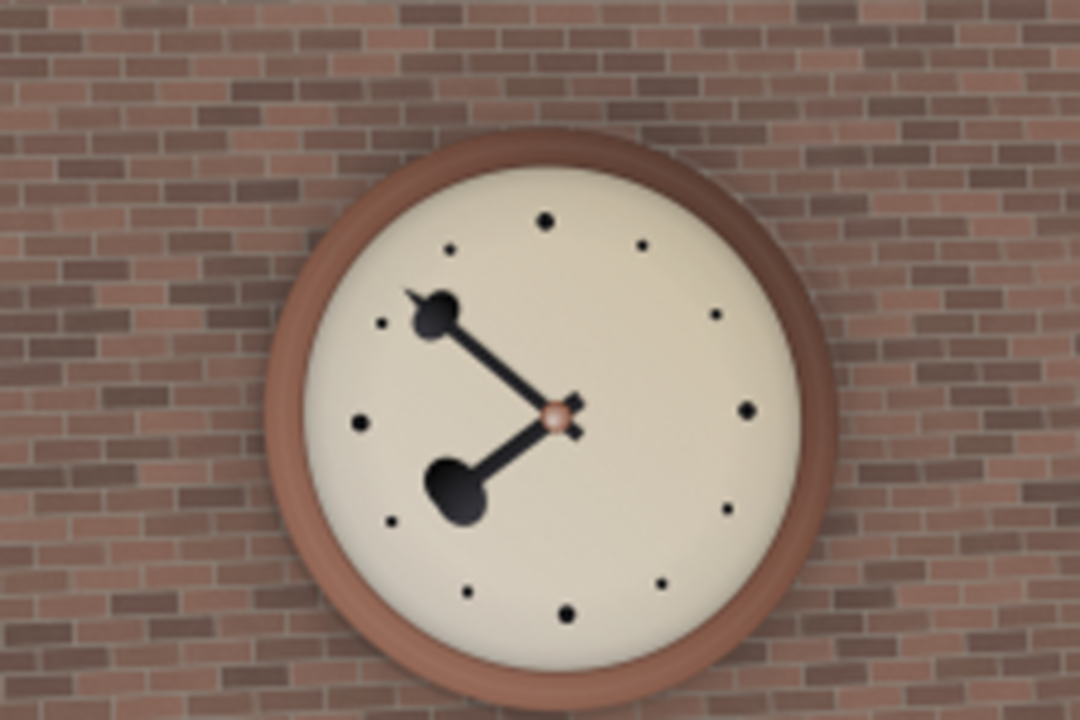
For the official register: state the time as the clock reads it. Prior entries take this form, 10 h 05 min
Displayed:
7 h 52 min
